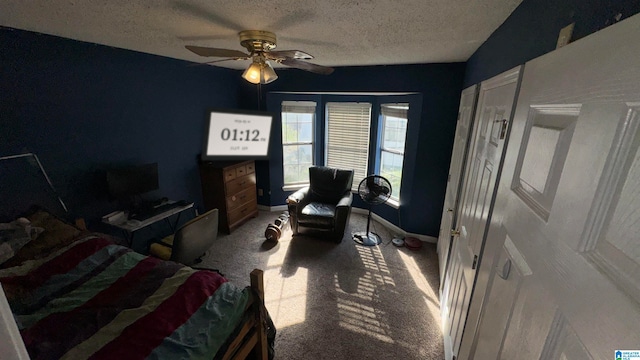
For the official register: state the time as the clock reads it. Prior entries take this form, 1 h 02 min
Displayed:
1 h 12 min
